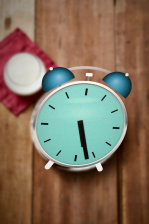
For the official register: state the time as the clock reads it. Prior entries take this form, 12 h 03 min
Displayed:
5 h 27 min
